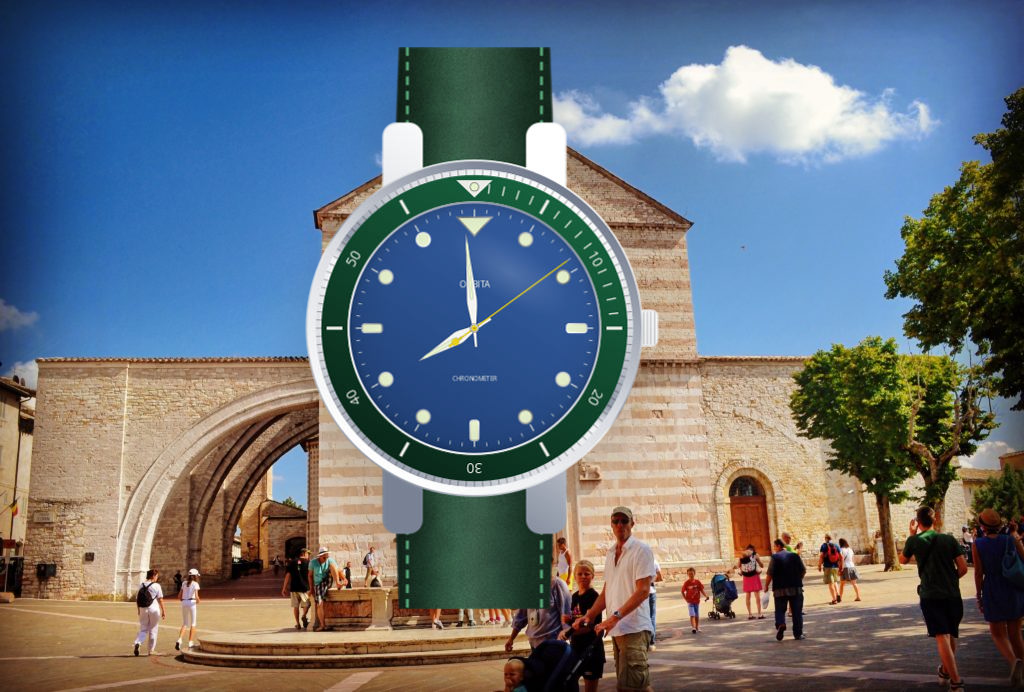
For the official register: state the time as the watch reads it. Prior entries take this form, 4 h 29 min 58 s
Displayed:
7 h 59 min 09 s
